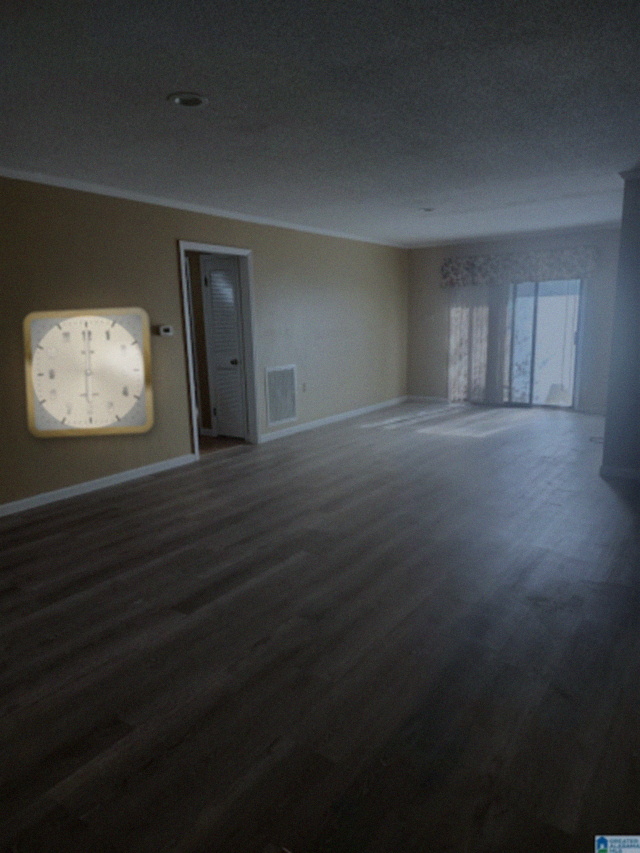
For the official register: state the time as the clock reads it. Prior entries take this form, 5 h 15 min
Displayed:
6 h 00 min
